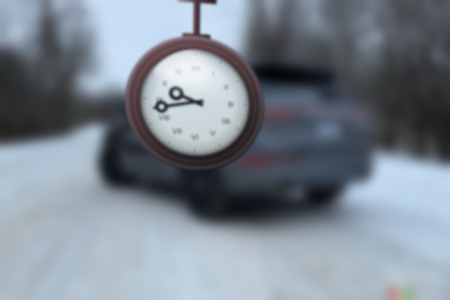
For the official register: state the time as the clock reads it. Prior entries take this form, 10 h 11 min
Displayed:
9 h 43 min
